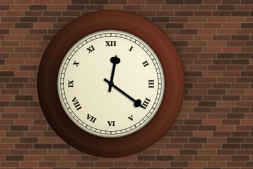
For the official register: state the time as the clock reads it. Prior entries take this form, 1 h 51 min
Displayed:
12 h 21 min
